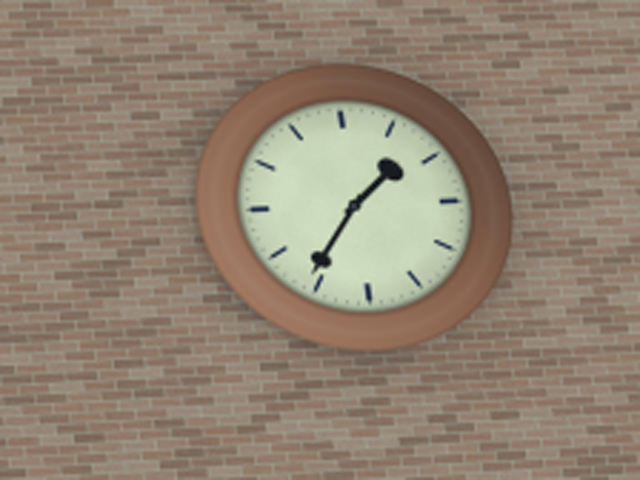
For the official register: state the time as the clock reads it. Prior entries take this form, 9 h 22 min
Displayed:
1 h 36 min
